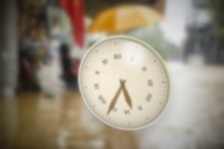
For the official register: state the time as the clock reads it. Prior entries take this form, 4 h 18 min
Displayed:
5 h 36 min
